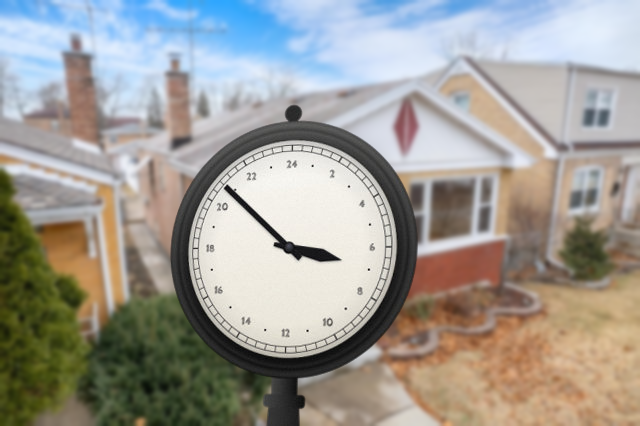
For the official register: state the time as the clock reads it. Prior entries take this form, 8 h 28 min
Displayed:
6 h 52 min
